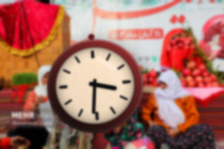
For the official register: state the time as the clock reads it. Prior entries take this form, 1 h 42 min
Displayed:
3 h 31 min
